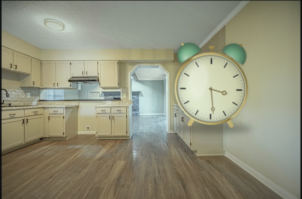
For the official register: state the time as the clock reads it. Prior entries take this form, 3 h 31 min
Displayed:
3 h 29 min
